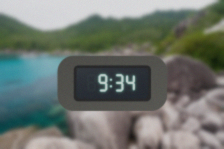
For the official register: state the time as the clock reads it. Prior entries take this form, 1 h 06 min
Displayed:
9 h 34 min
